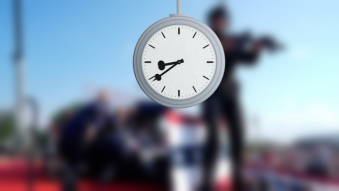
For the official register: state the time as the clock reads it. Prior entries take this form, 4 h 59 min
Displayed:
8 h 39 min
